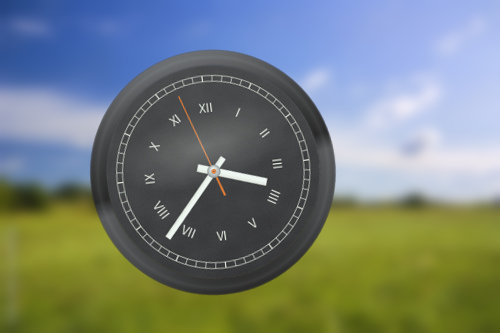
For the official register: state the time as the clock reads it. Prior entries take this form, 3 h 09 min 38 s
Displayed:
3 h 36 min 57 s
